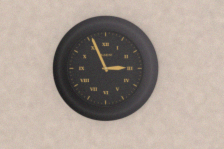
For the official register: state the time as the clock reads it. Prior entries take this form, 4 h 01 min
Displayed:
2 h 56 min
